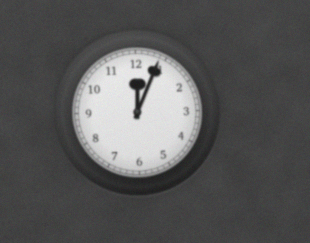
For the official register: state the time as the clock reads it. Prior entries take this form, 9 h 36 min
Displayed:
12 h 04 min
